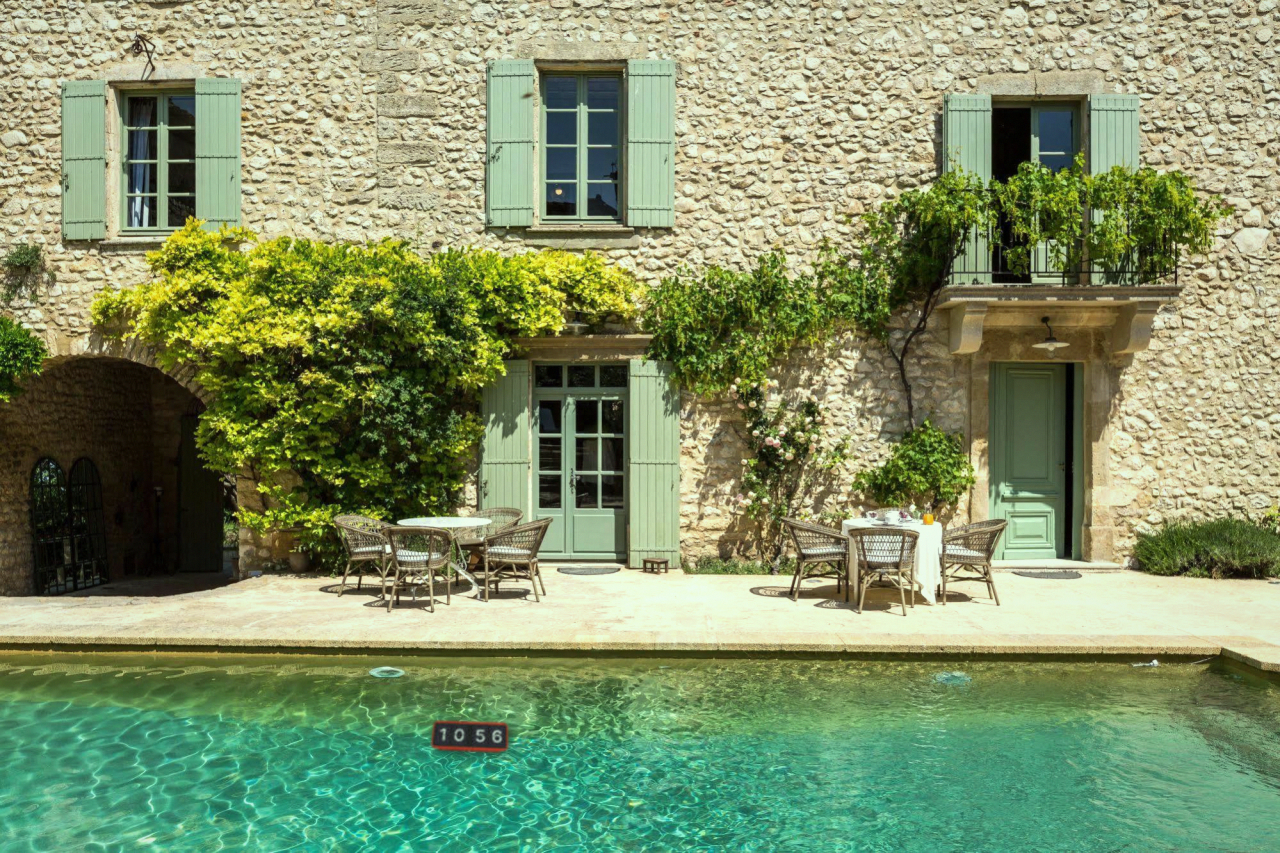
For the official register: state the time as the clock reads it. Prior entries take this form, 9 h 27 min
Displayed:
10 h 56 min
